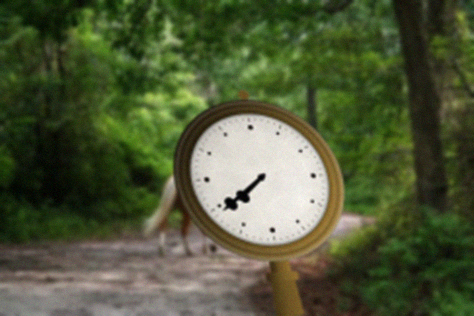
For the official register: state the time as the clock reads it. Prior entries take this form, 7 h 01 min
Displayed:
7 h 39 min
